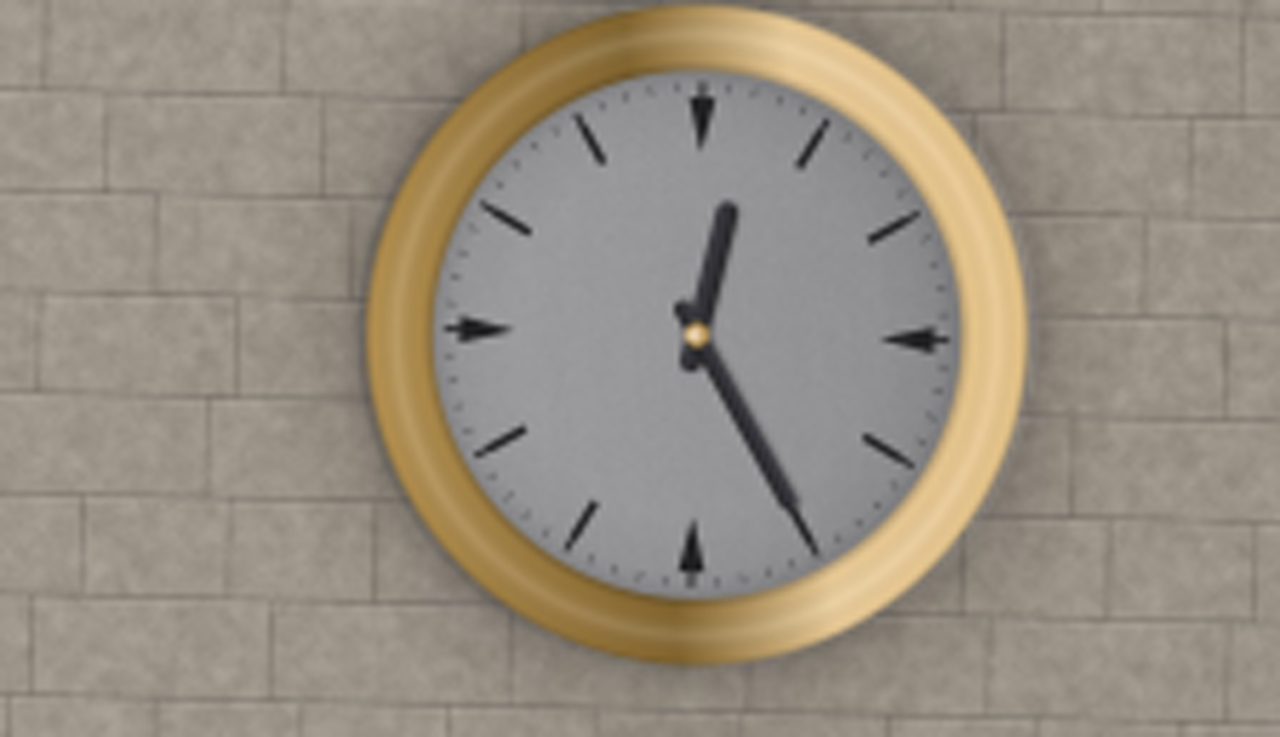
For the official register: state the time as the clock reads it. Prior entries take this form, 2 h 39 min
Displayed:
12 h 25 min
